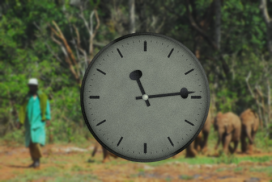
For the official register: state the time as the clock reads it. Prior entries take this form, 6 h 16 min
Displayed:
11 h 14 min
